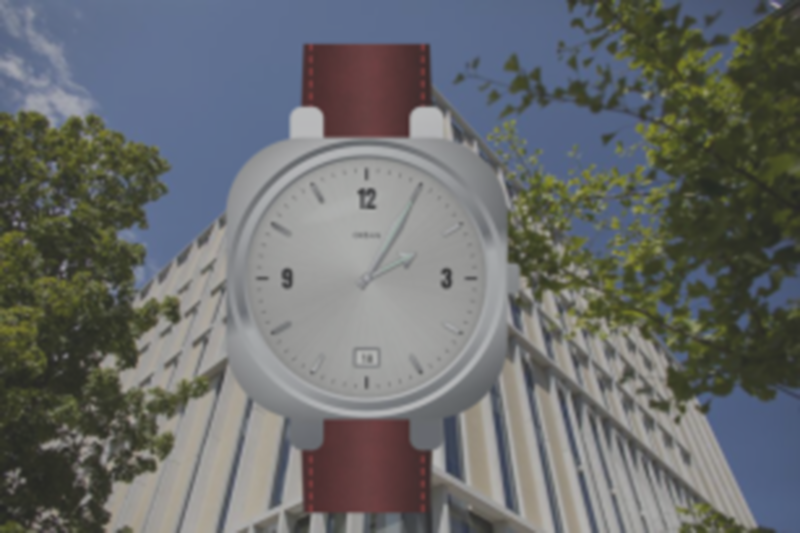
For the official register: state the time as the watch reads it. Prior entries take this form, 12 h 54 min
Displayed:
2 h 05 min
